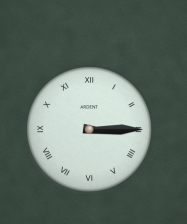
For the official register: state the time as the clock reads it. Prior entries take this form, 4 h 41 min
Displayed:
3 h 15 min
